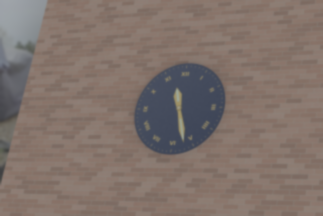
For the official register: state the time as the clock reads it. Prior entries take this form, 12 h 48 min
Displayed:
11 h 27 min
